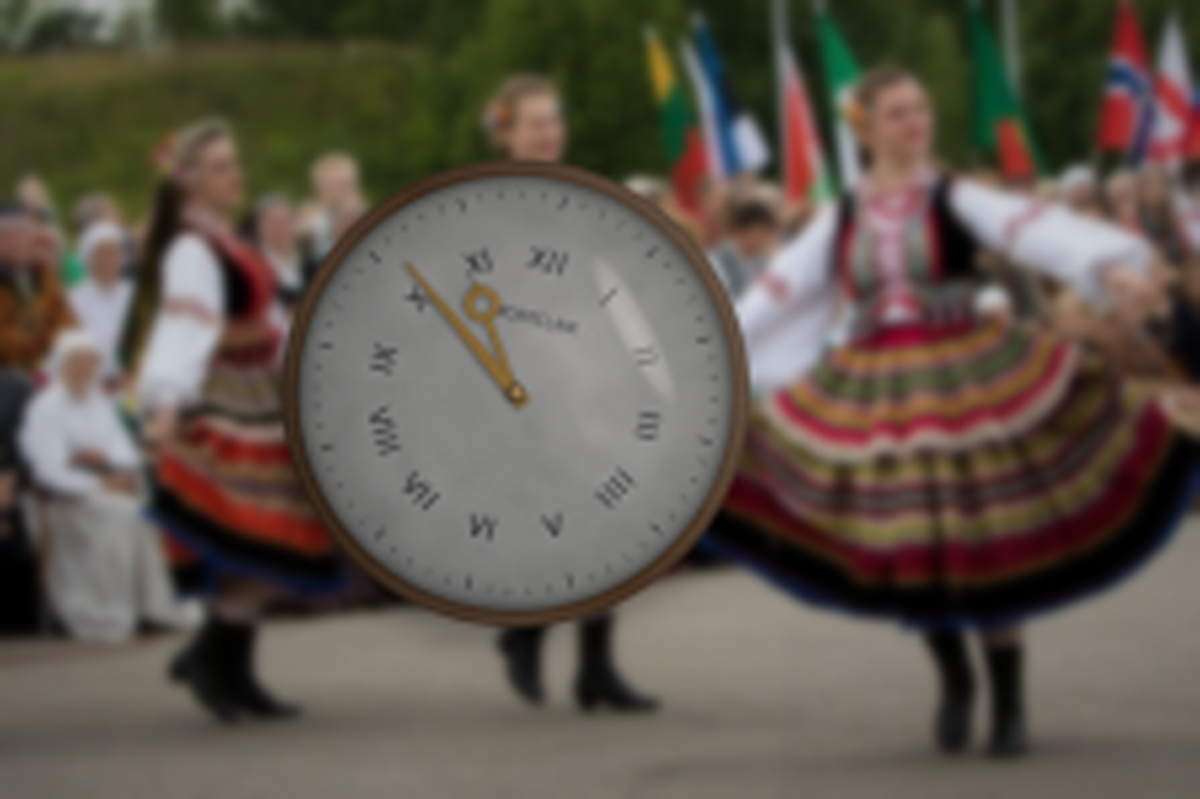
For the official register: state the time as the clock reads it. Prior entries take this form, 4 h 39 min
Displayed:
10 h 51 min
